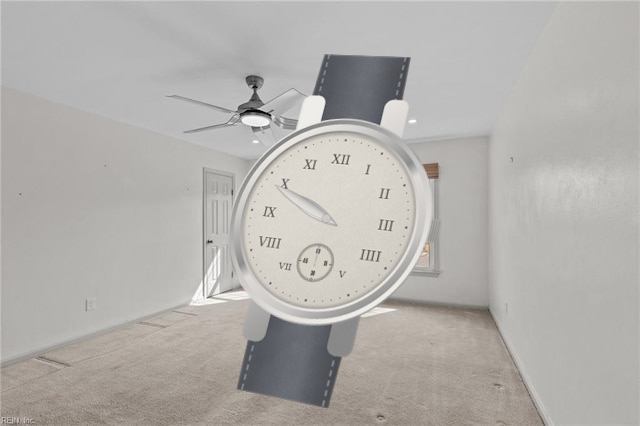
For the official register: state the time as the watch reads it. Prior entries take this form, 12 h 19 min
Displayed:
9 h 49 min
